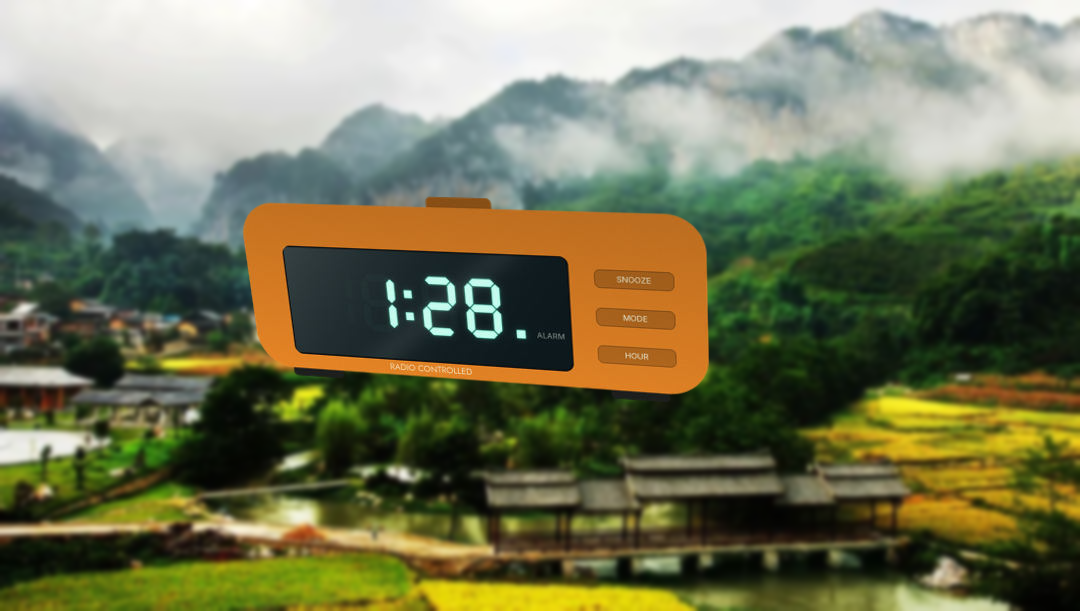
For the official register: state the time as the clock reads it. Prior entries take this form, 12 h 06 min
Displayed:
1 h 28 min
